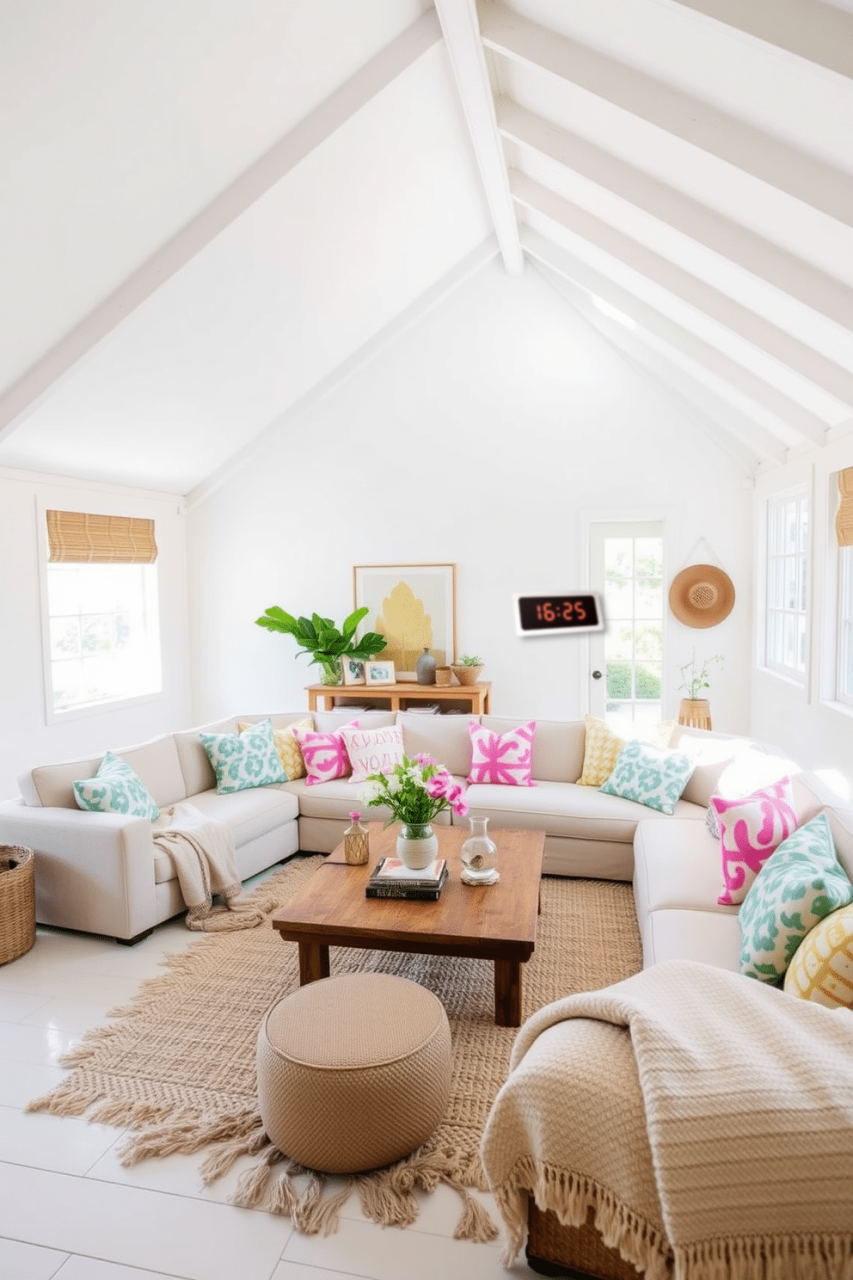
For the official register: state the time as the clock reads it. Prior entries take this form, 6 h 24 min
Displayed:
16 h 25 min
